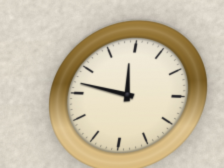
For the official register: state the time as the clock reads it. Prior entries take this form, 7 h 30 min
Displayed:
11 h 47 min
